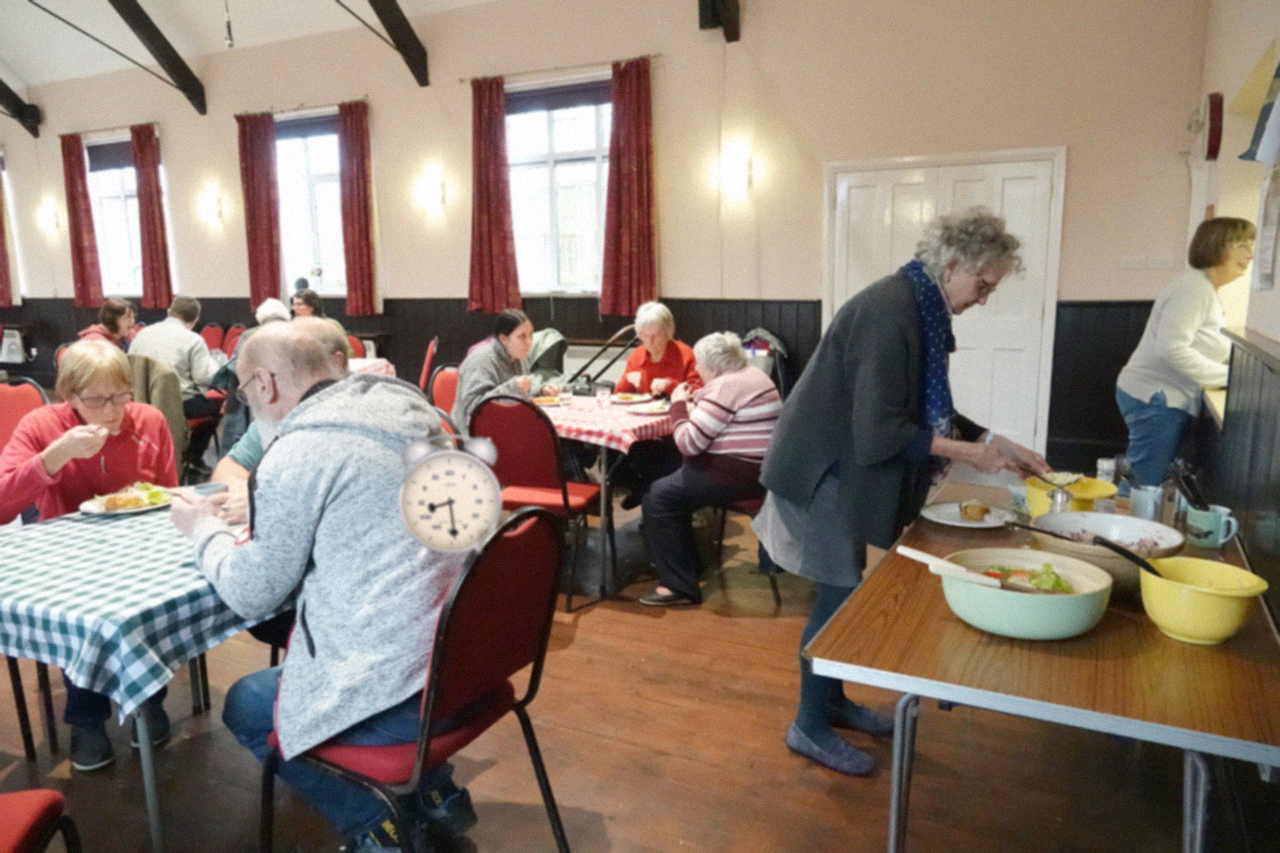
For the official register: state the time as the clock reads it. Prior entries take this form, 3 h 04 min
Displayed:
8 h 29 min
